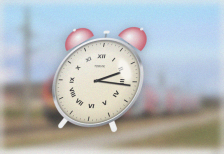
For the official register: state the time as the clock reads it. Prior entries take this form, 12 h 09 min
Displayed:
2 h 16 min
